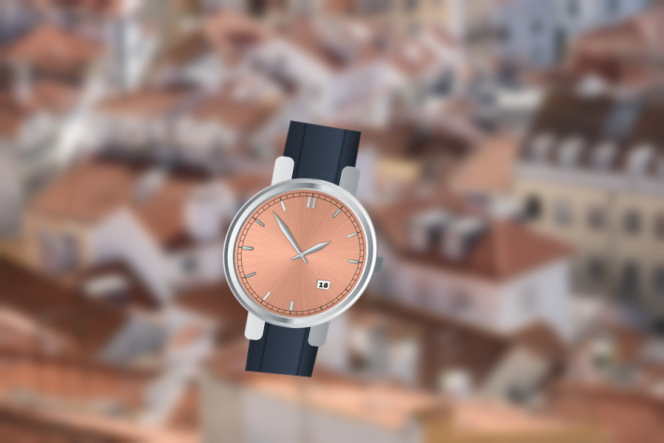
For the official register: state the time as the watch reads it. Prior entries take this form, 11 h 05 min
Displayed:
1 h 53 min
